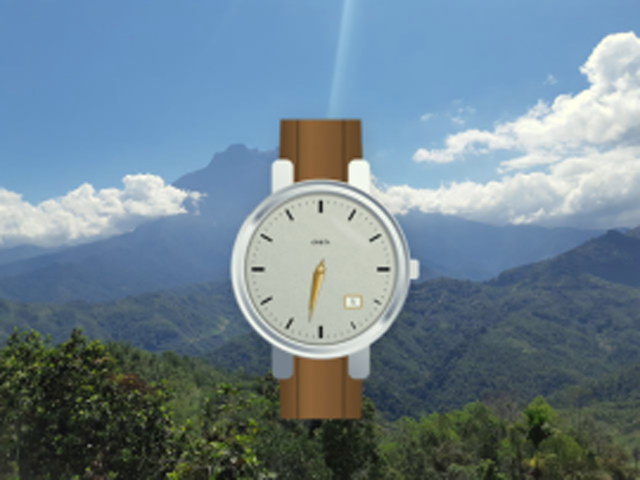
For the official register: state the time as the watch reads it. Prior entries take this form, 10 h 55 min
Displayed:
6 h 32 min
